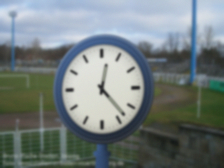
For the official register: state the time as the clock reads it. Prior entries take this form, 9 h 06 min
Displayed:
12 h 23 min
